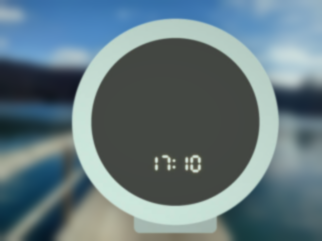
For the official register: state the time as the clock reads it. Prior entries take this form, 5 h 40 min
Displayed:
17 h 10 min
